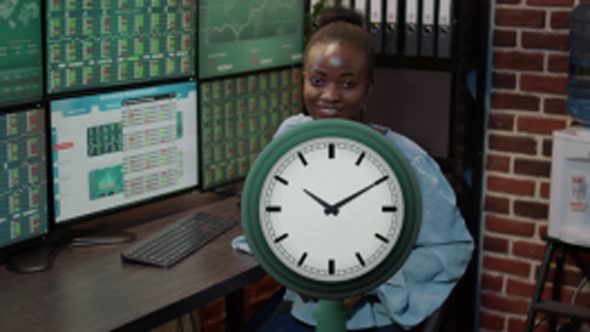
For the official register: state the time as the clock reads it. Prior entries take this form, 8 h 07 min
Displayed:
10 h 10 min
